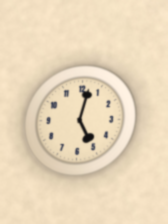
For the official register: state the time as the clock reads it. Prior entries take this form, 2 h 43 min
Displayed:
5 h 02 min
